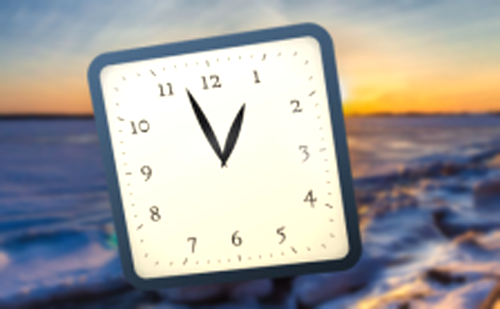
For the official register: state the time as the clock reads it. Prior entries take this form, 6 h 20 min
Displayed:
12 h 57 min
